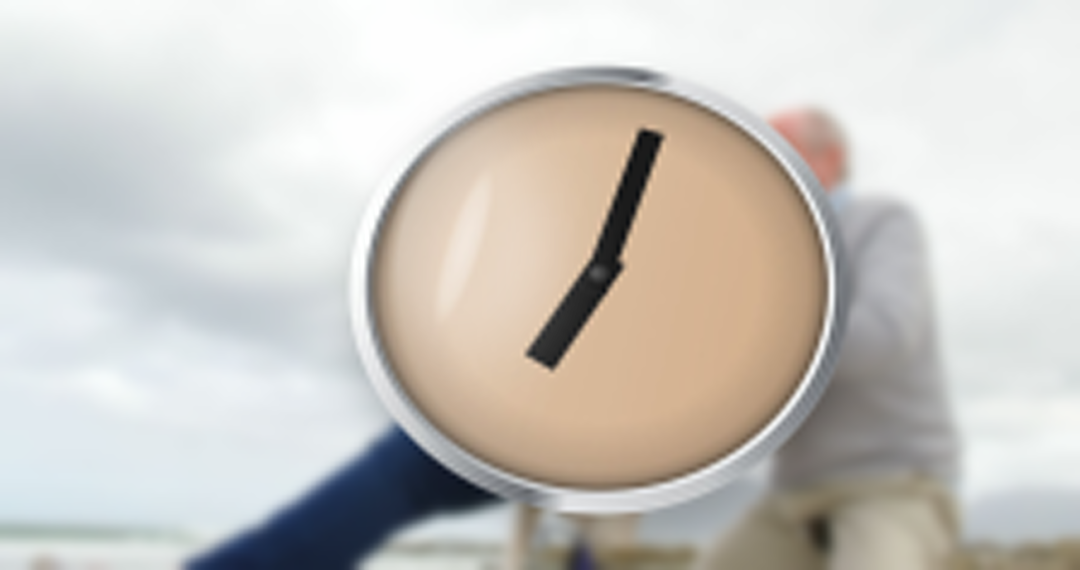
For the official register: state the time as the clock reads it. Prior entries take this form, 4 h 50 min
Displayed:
7 h 03 min
